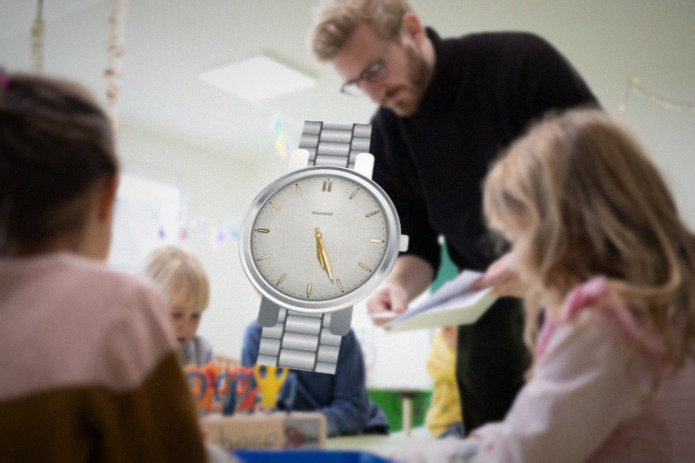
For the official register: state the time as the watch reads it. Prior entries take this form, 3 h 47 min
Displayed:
5 h 26 min
